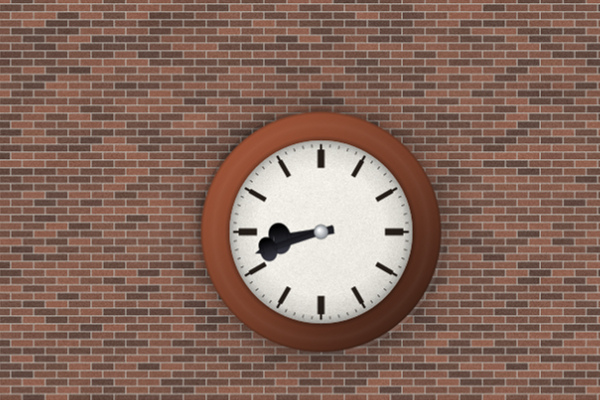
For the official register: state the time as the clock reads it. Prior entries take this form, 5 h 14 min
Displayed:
8 h 42 min
